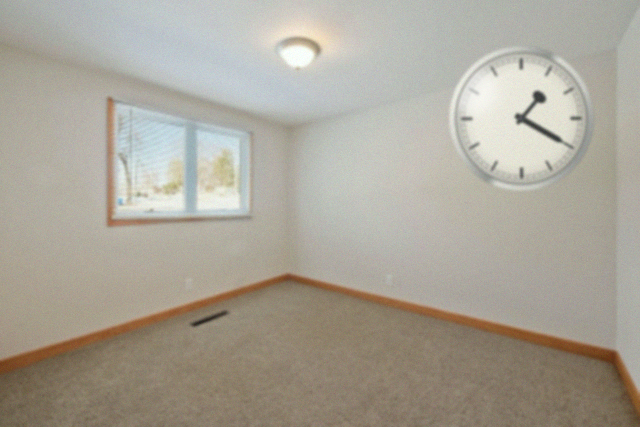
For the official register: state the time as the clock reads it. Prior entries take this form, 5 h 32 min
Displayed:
1 h 20 min
